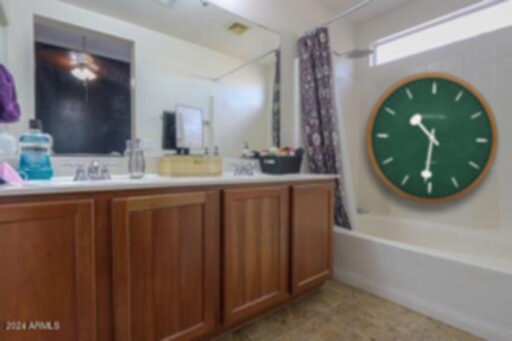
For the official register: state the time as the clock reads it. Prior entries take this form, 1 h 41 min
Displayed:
10 h 31 min
